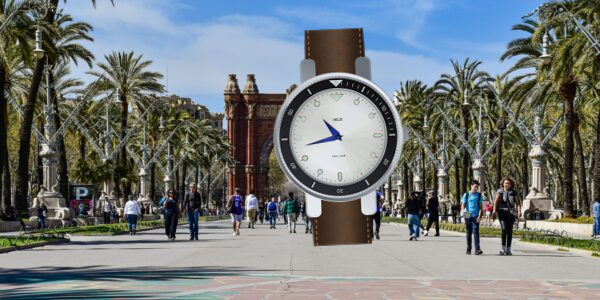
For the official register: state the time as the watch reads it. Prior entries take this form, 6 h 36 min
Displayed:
10 h 43 min
